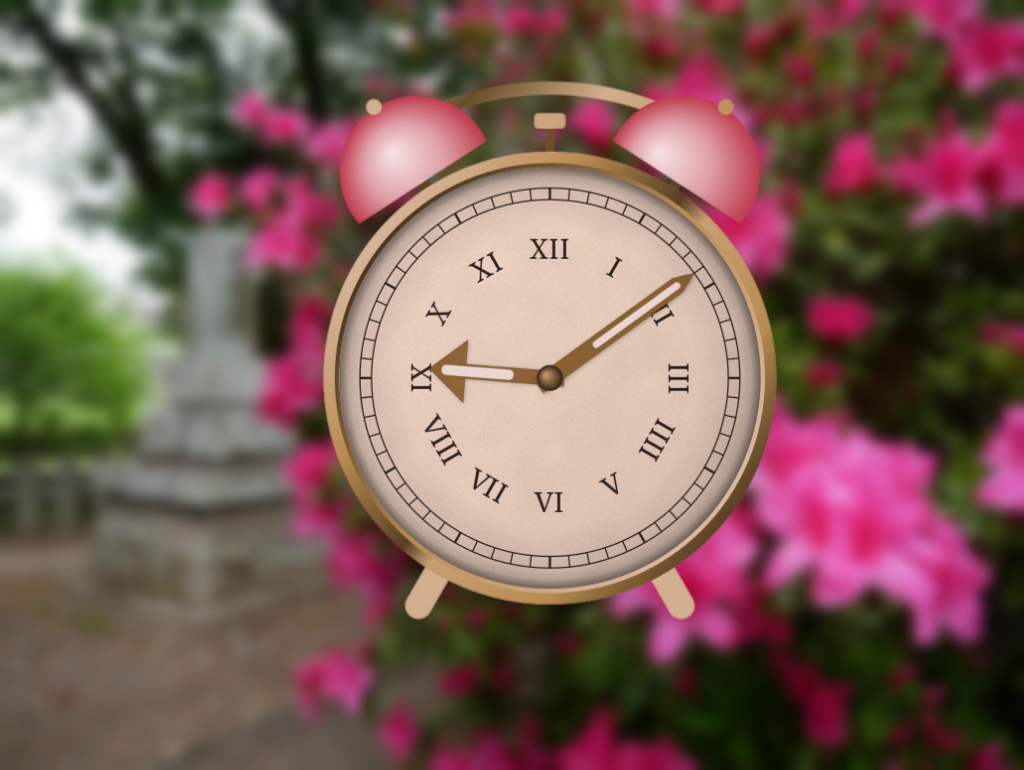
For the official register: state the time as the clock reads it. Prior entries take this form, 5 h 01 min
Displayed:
9 h 09 min
